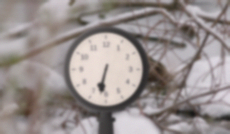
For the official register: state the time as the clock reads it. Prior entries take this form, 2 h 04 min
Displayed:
6 h 32 min
